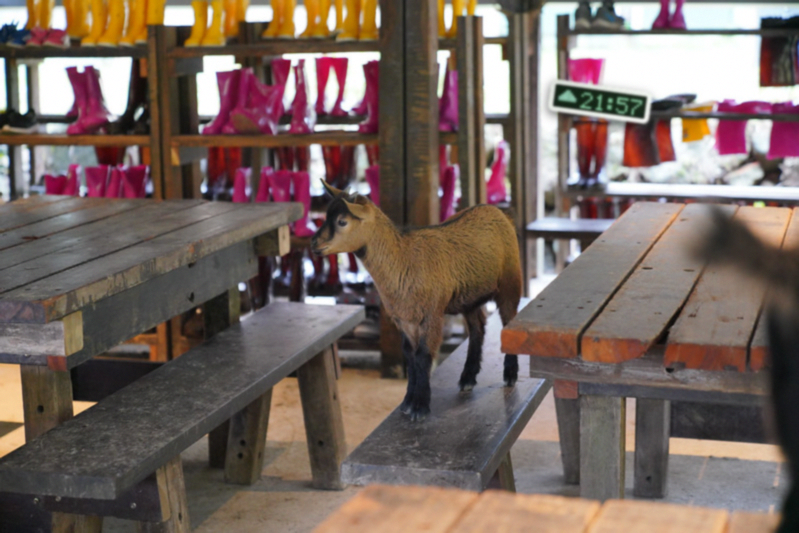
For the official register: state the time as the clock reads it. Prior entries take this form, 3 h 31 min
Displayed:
21 h 57 min
